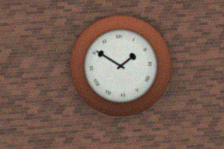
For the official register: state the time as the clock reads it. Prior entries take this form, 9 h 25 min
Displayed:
1 h 51 min
